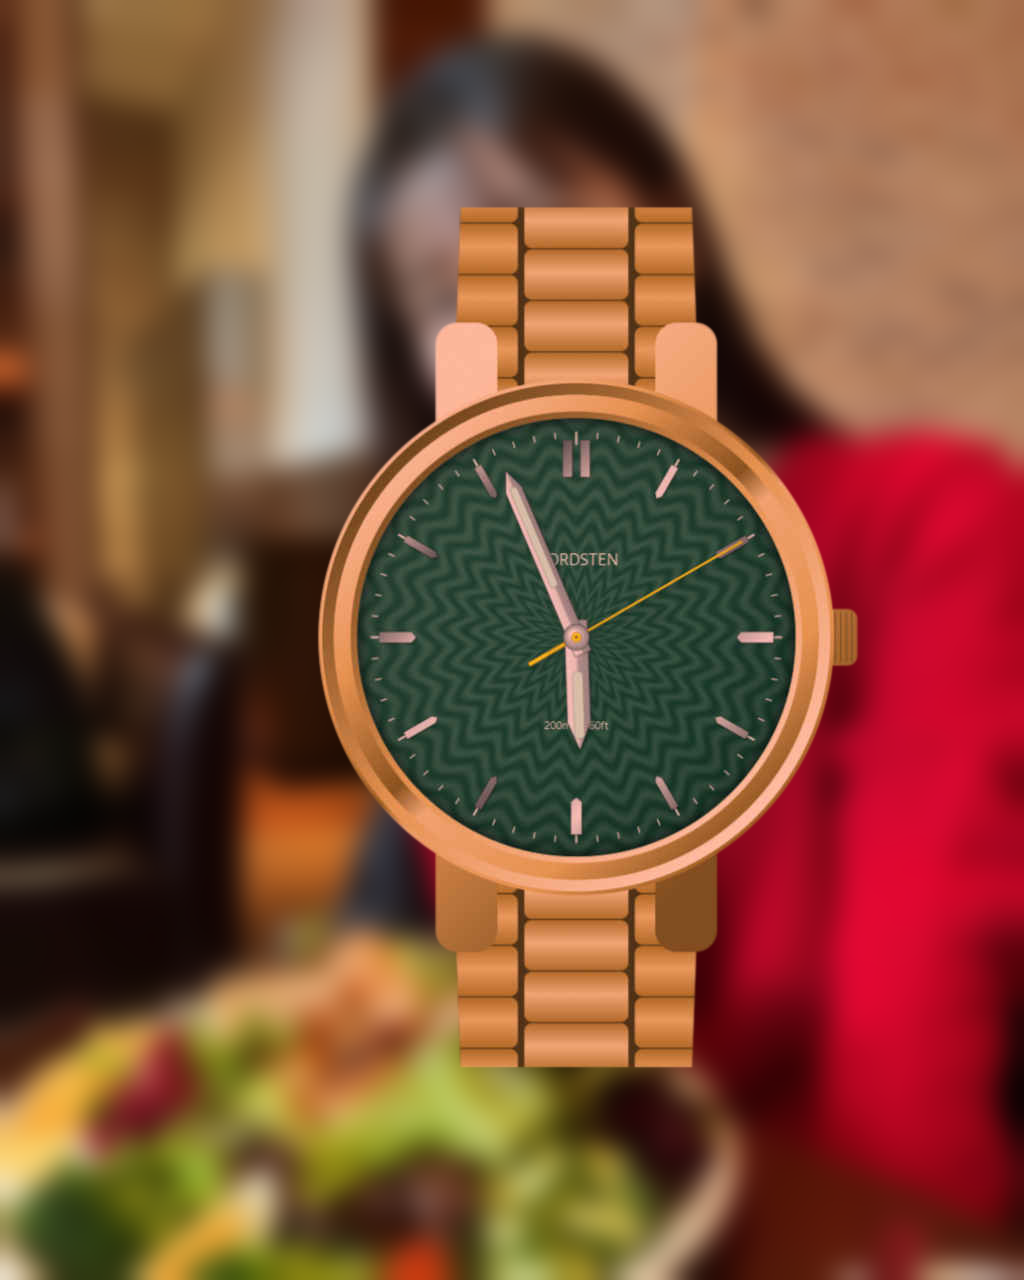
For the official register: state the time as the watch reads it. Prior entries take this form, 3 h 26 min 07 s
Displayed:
5 h 56 min 10 s
